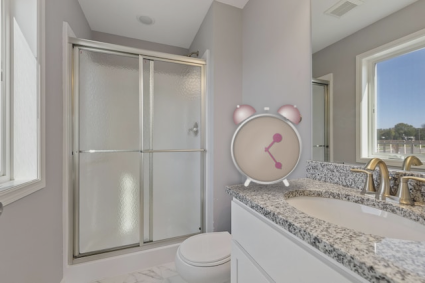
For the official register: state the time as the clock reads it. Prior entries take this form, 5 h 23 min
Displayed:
1 h 24 min
